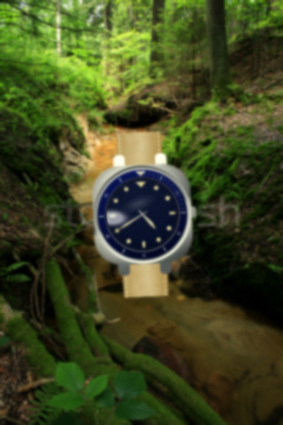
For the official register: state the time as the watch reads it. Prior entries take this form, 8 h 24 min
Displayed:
4 h 40 min
